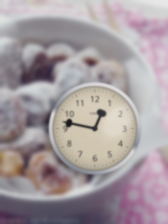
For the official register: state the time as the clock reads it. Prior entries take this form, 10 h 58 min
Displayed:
12 h 47 min
